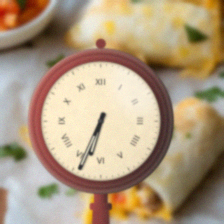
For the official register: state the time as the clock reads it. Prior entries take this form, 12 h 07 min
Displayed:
6 h 34 min
